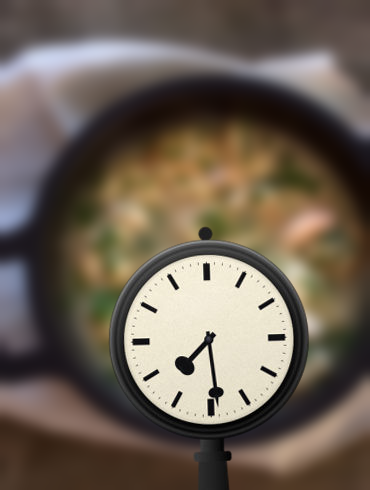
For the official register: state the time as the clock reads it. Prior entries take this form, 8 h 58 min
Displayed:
7 h 29 min
